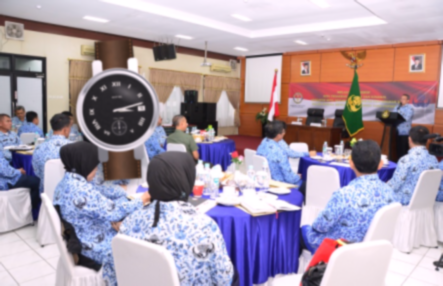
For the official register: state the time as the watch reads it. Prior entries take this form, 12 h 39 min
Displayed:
3 h 13 min
